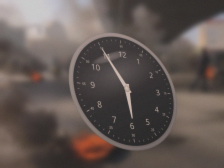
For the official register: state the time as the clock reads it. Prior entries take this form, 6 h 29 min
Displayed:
5 h 55 min
